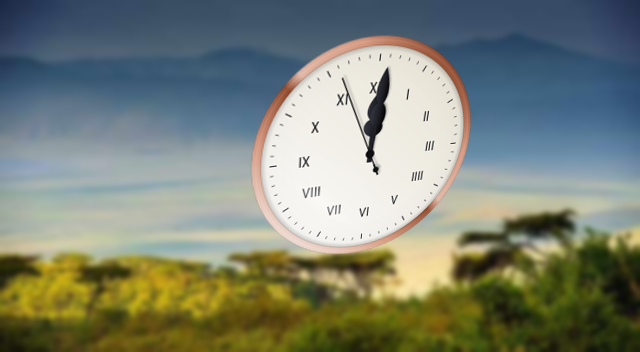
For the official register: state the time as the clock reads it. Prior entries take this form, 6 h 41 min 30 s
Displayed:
12 h 00 min 56 s
